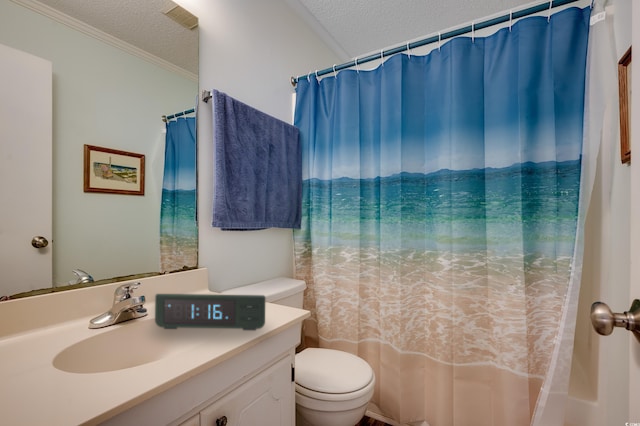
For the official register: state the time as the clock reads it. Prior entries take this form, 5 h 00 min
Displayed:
1 h 16 min
